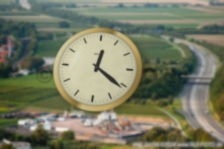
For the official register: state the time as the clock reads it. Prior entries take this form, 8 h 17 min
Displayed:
12 h 21 min
